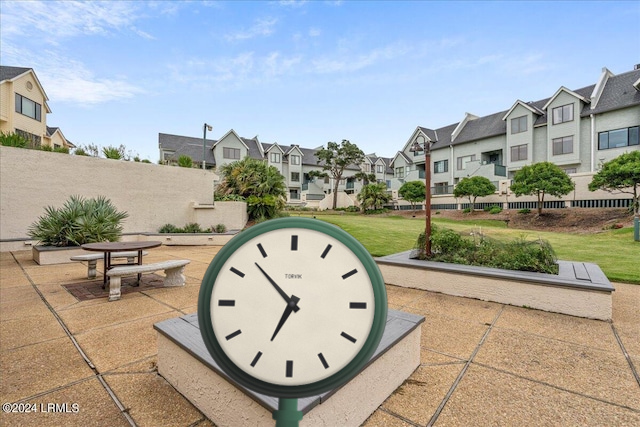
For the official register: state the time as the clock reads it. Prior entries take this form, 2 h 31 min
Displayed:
6 h 53 min
